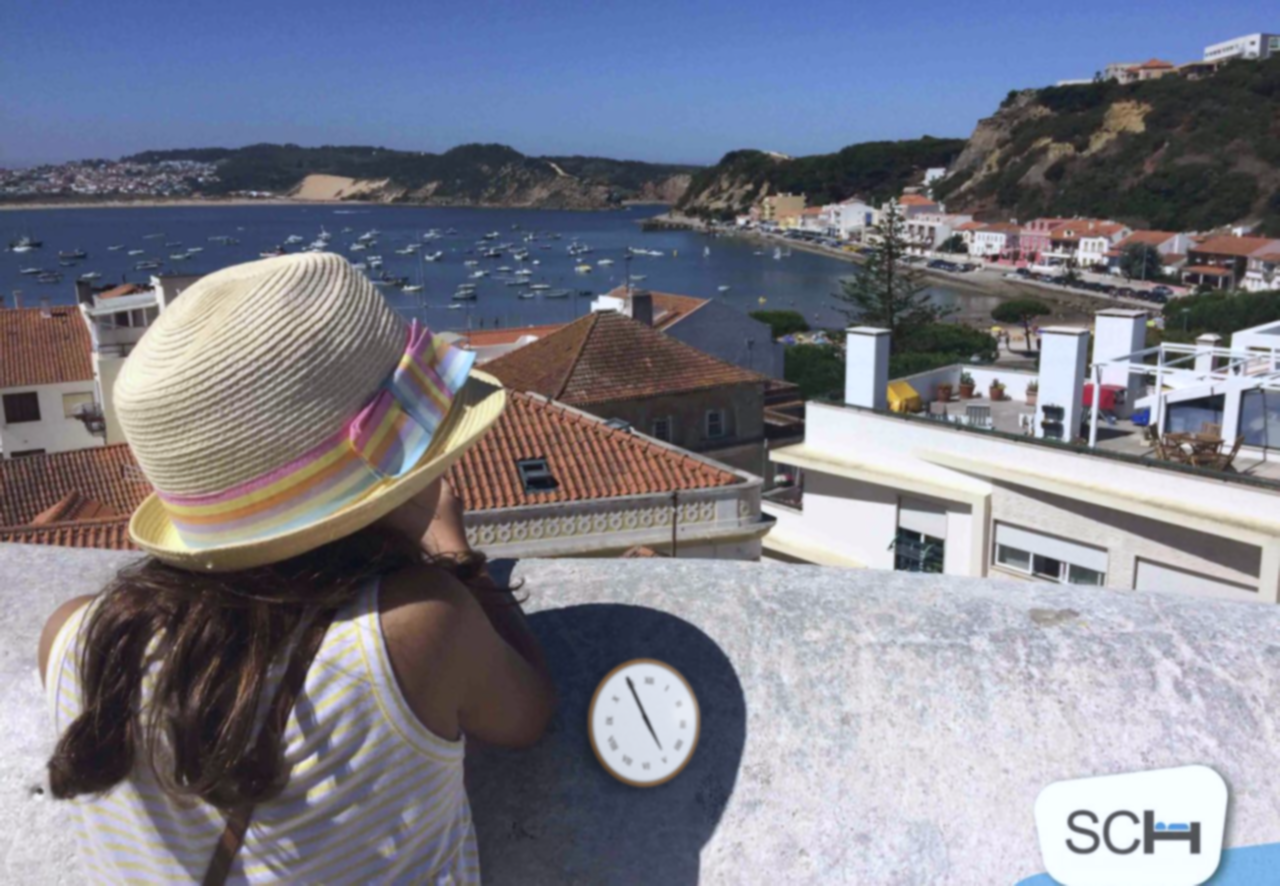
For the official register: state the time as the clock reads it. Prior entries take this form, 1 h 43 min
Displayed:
4 h 55 min
